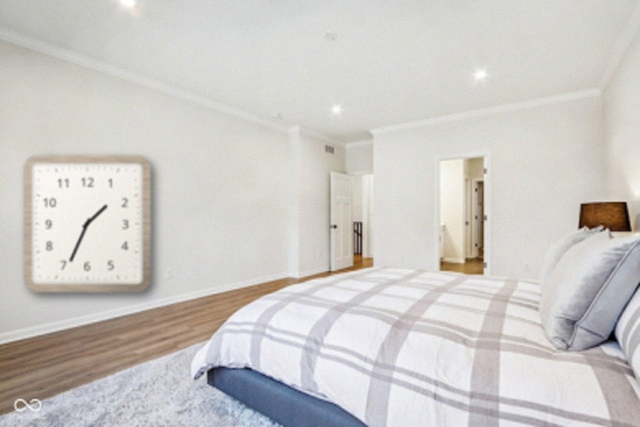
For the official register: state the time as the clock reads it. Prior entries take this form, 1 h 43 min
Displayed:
1 h 34 min
